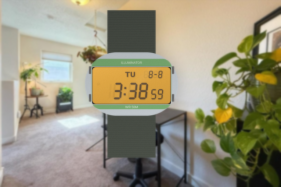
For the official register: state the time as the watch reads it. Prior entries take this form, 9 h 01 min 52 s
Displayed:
3 h 38 min 59 s
